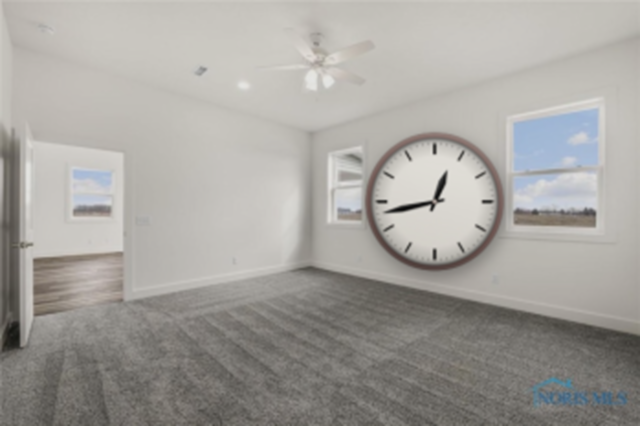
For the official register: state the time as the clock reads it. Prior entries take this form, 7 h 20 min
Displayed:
12 h 43 min
